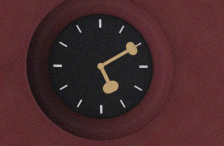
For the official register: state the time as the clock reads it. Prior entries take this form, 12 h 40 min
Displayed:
5 h 10 min
